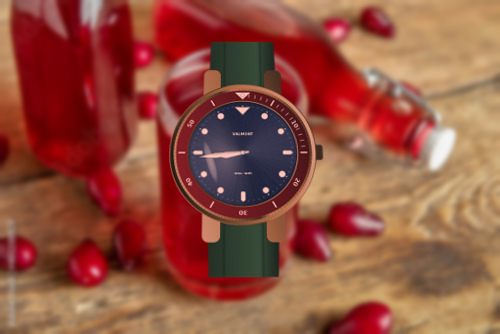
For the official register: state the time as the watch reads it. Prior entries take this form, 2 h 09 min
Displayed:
8 h 44 min
